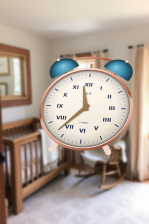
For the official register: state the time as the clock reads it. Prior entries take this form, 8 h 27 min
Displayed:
11 h 37 min
